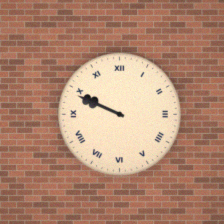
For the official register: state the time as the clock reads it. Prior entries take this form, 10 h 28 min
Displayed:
9 h 49 min
